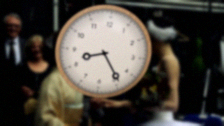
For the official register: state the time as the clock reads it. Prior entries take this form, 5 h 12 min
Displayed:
8 h 24 min
